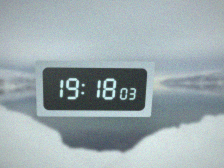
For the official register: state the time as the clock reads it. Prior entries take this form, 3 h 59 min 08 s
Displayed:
19 h 18 min 03 s
